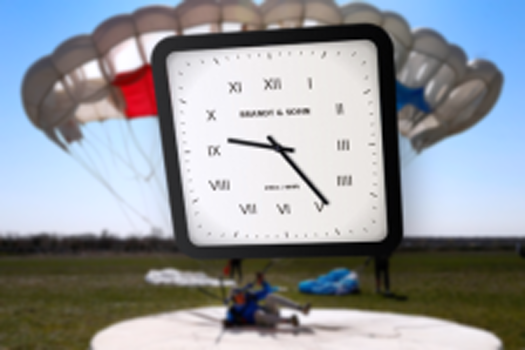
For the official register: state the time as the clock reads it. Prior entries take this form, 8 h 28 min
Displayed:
9 h 24 min
